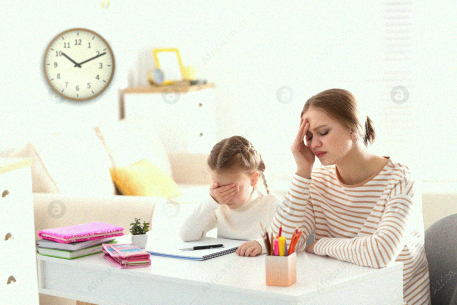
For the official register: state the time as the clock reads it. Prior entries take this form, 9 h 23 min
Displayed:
10 h 11 min
